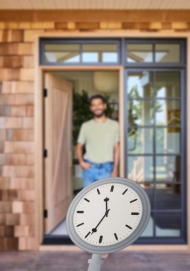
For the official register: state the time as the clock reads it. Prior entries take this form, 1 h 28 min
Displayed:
11 h 34 min
